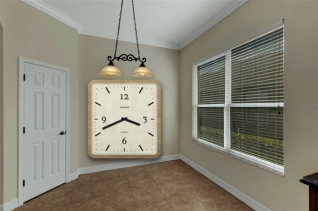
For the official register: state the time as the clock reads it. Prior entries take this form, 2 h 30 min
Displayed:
3 h 41 min
